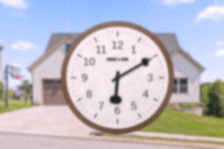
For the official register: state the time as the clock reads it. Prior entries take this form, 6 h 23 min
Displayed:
6 h 10 min
